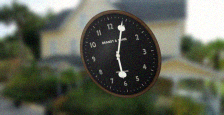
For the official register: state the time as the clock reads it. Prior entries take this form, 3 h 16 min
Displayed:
6 h 04 min
